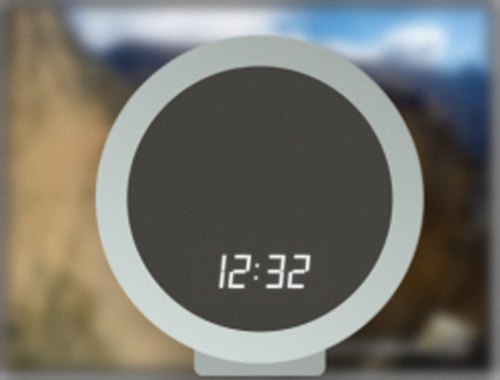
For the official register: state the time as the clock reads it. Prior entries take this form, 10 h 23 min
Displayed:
12 h 32 min
